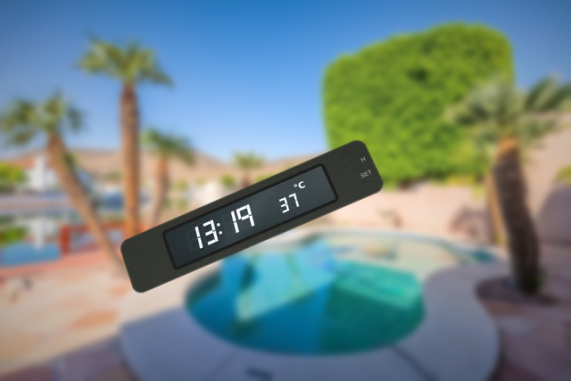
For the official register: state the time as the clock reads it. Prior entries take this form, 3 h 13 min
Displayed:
13 h 19 min
